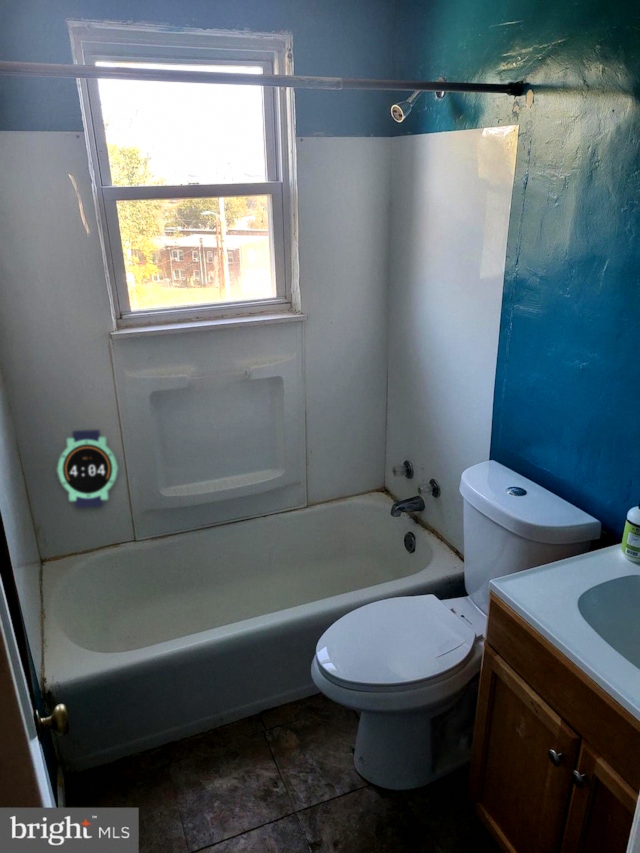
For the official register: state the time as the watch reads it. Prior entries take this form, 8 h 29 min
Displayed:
4 h 04 min
